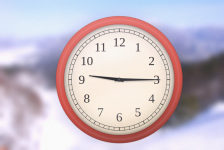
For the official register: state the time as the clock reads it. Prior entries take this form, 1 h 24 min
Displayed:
9 h 15 min
